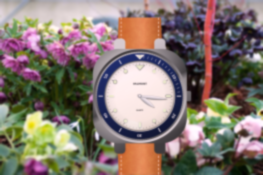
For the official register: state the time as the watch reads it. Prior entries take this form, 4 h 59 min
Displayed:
4 h 16 min
